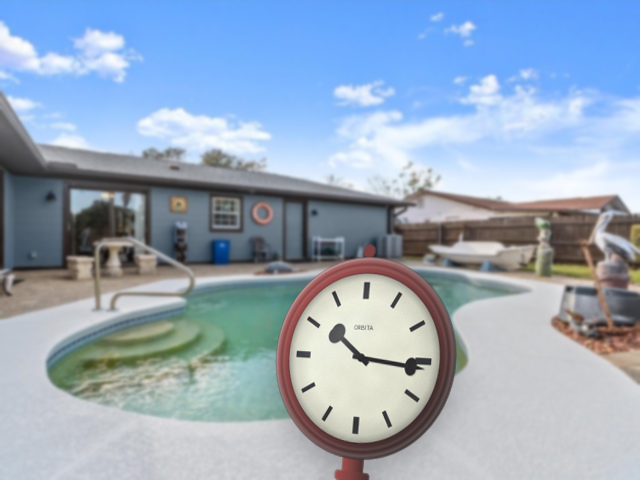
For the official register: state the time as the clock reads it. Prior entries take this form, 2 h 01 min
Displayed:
10 h 16 min
